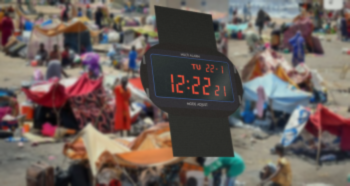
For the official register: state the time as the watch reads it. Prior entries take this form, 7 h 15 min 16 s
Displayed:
12 h 22 min 21 s
